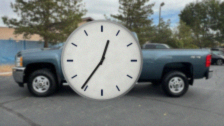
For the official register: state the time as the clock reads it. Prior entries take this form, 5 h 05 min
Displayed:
12 h 36 min
